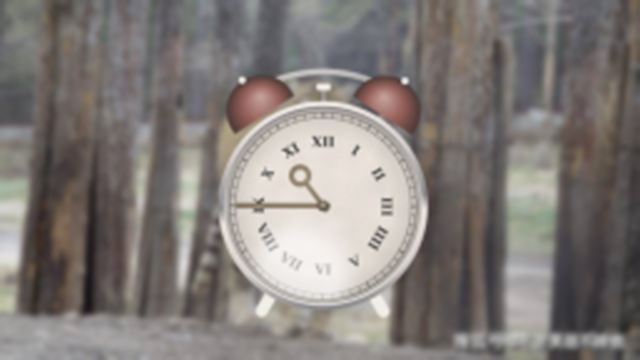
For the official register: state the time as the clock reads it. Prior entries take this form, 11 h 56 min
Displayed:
10 h 45 min
